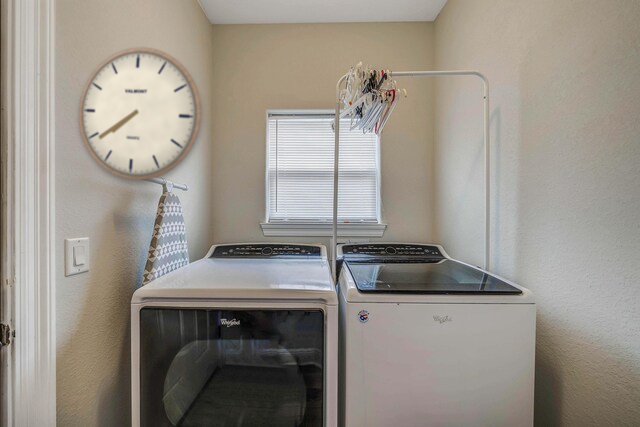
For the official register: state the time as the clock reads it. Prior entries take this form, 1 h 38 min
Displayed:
7 h 39 min
